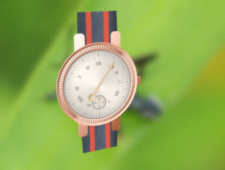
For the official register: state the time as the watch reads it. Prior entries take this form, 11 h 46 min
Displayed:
7 h 06 min
